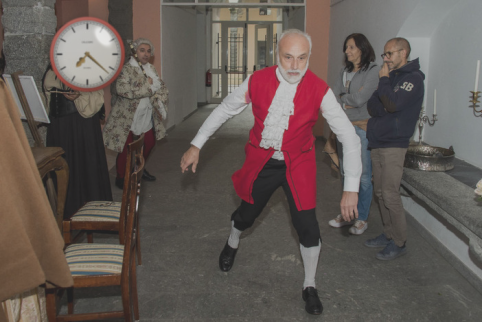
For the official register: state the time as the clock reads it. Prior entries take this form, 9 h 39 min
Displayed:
7 h 22 min
